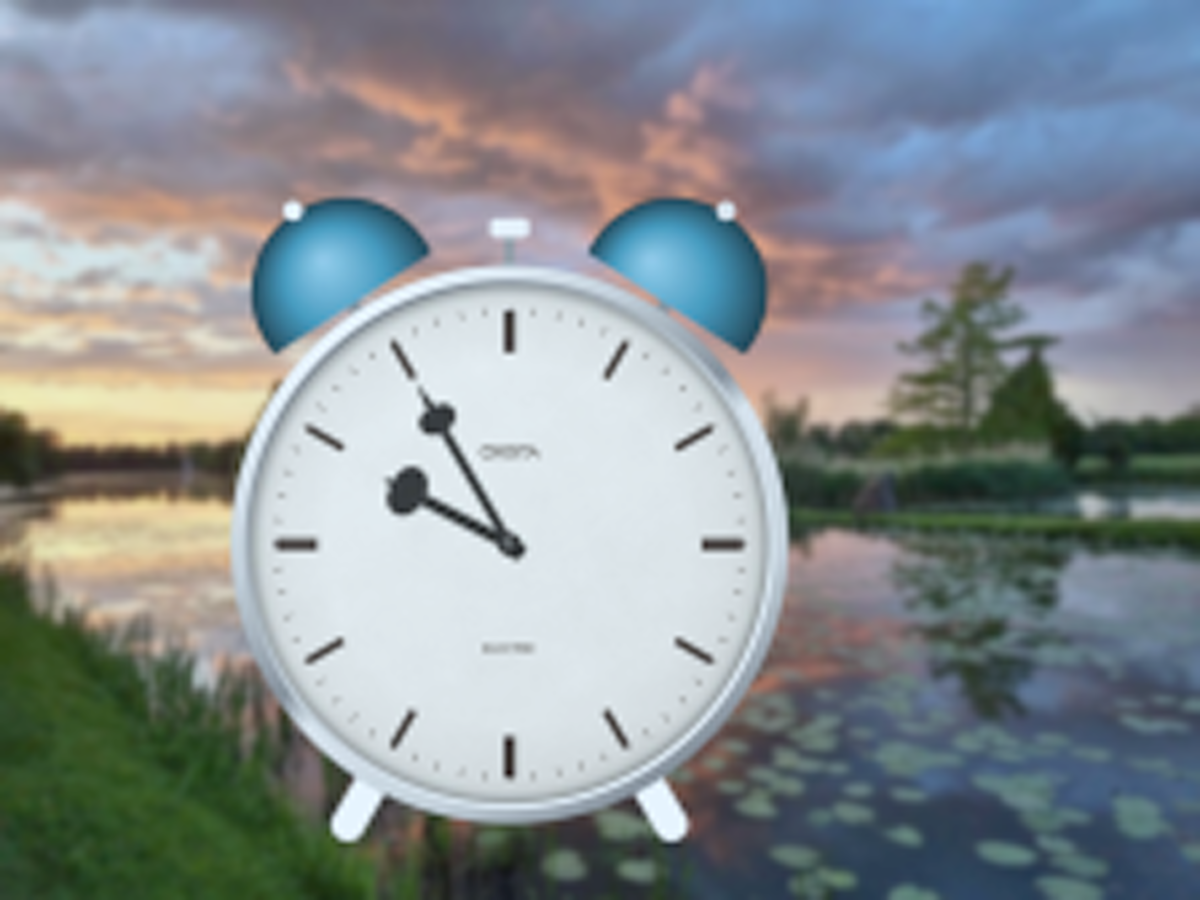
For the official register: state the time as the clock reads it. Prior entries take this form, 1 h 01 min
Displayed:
9 h 55 min
